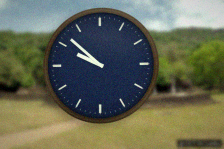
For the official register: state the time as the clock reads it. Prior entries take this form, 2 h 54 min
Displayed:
9 h 52 min
